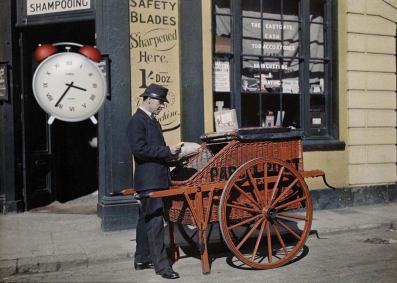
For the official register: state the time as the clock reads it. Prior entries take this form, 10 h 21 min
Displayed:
3 h 36 min
